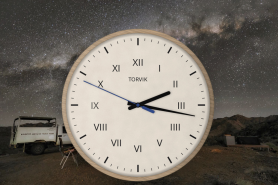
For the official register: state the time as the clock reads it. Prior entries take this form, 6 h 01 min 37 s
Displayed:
2 h 16 min 49 s
